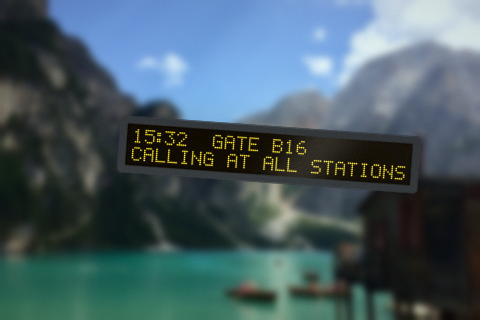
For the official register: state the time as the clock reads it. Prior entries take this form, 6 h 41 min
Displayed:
15 h 32 min
